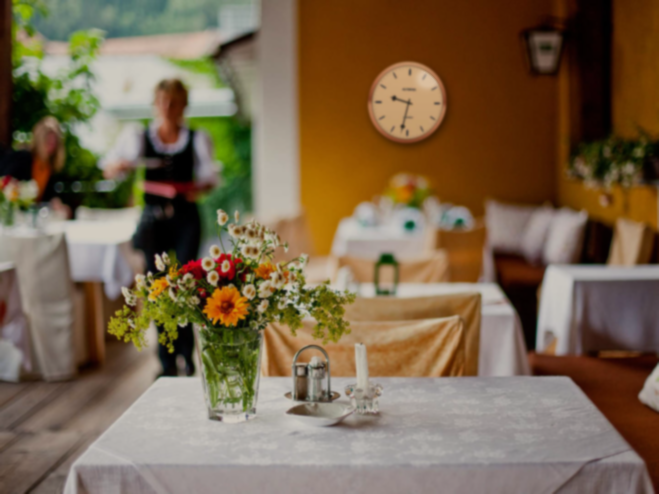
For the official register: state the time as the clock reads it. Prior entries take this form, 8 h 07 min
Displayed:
9 h 32 min
